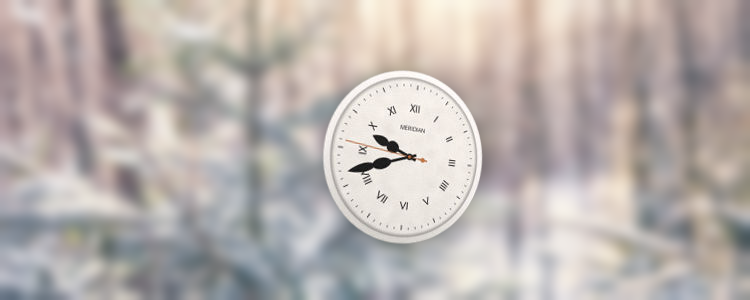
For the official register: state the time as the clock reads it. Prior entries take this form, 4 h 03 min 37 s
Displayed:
9 h 41 min 46 s
